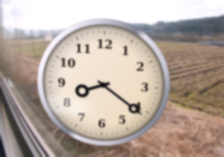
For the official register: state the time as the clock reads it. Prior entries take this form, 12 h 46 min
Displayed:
8 h 21 min
